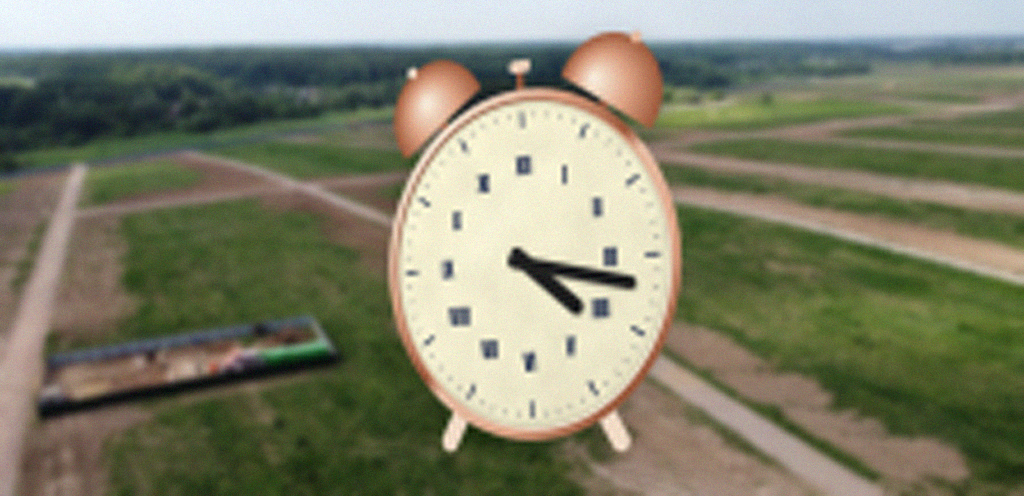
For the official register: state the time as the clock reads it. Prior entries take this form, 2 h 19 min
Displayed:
4 h 17 min
